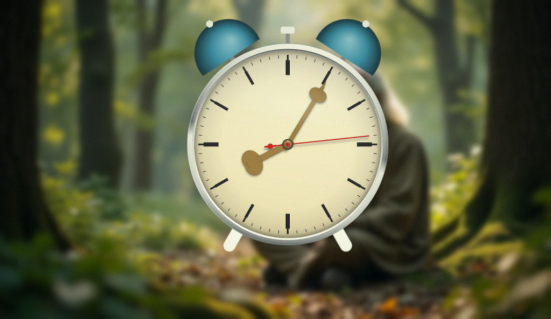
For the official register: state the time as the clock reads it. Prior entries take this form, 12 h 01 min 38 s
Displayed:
8 h 05 min 14 s
